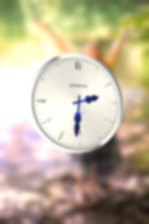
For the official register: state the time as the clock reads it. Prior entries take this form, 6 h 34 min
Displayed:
2 h 31 min
